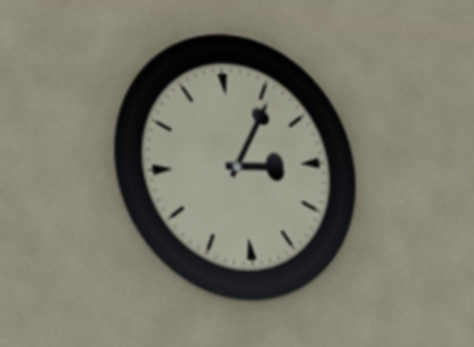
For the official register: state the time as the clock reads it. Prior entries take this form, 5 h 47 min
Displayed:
3 h 06 min
